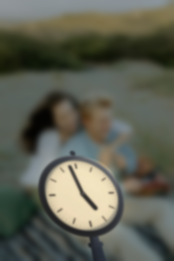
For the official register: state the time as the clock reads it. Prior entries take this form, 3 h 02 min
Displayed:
4 h 58 min
